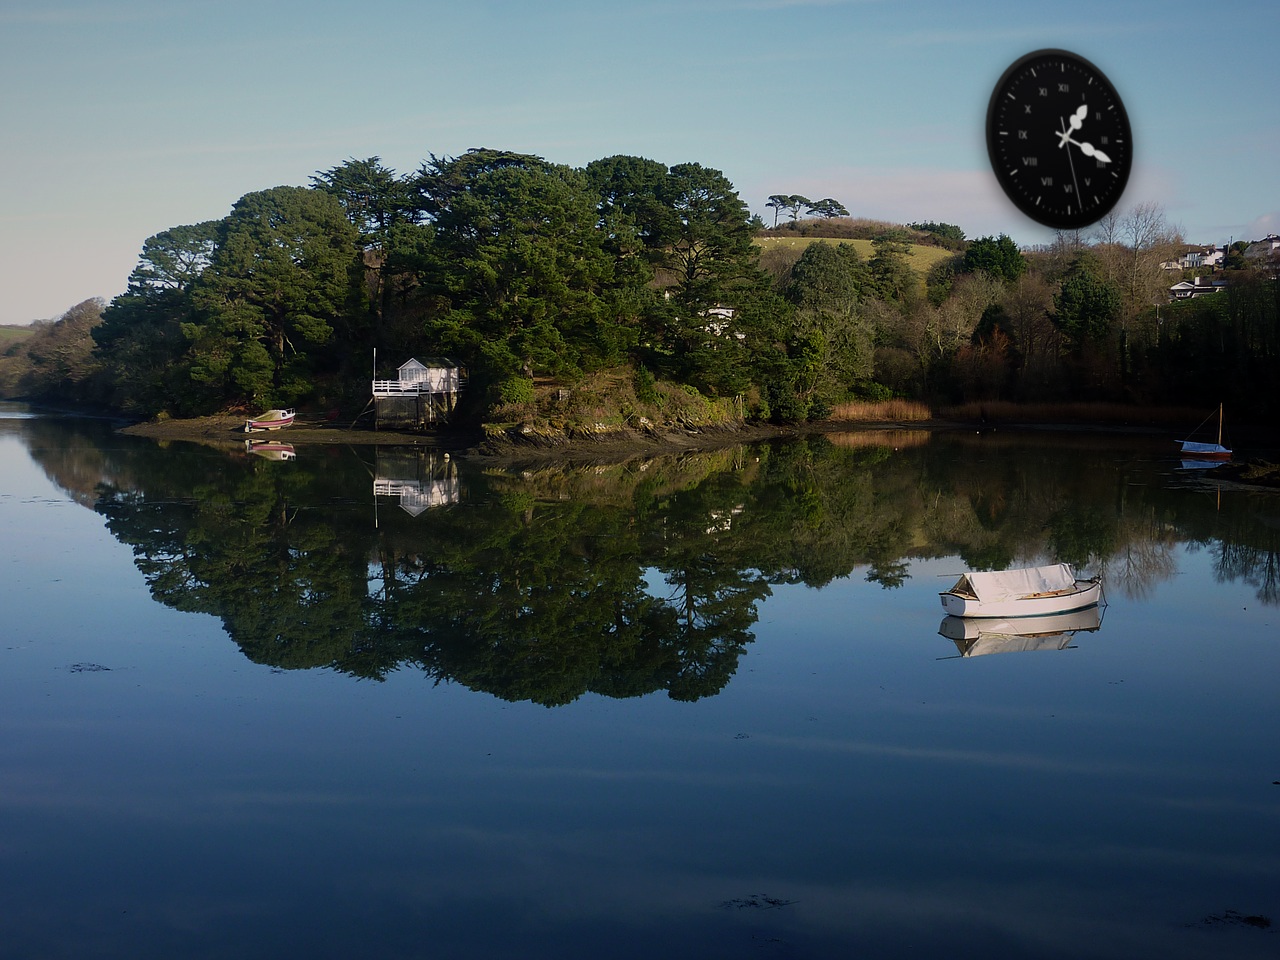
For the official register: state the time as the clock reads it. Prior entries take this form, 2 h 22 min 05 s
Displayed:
1 h 18 min 28 s
